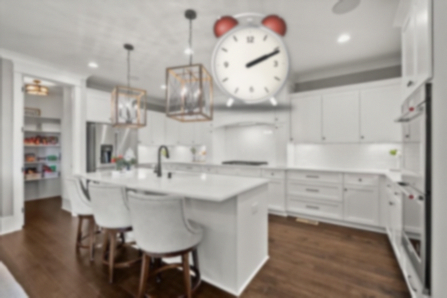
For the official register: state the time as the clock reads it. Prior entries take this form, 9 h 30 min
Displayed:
2 h 11 min
